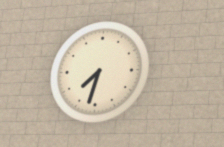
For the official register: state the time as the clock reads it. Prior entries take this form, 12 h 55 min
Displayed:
7 h 32 min
